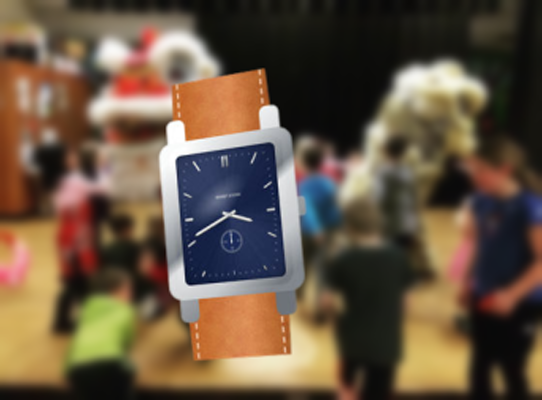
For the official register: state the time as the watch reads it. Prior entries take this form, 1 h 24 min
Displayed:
3 h 41 min
